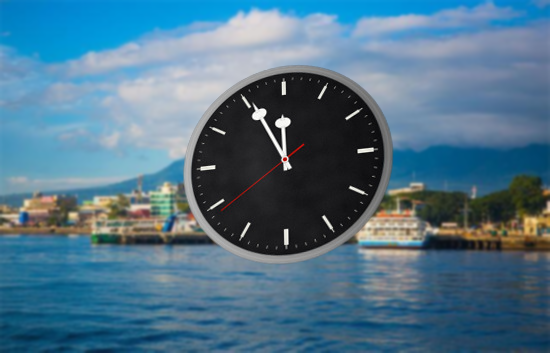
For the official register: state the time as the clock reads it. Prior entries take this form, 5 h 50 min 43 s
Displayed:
11 h 55 min 39 s
